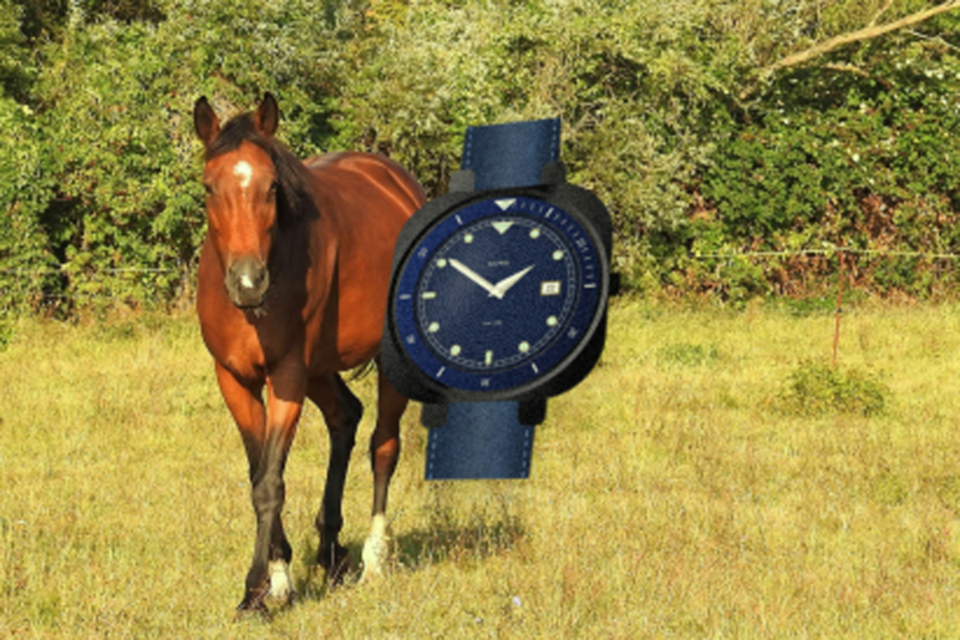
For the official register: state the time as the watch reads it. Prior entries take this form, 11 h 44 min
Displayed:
1 h 51 min
